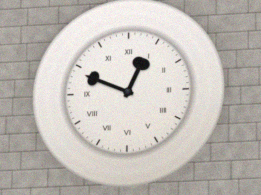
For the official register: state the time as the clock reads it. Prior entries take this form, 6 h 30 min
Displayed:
12 h 49 min
